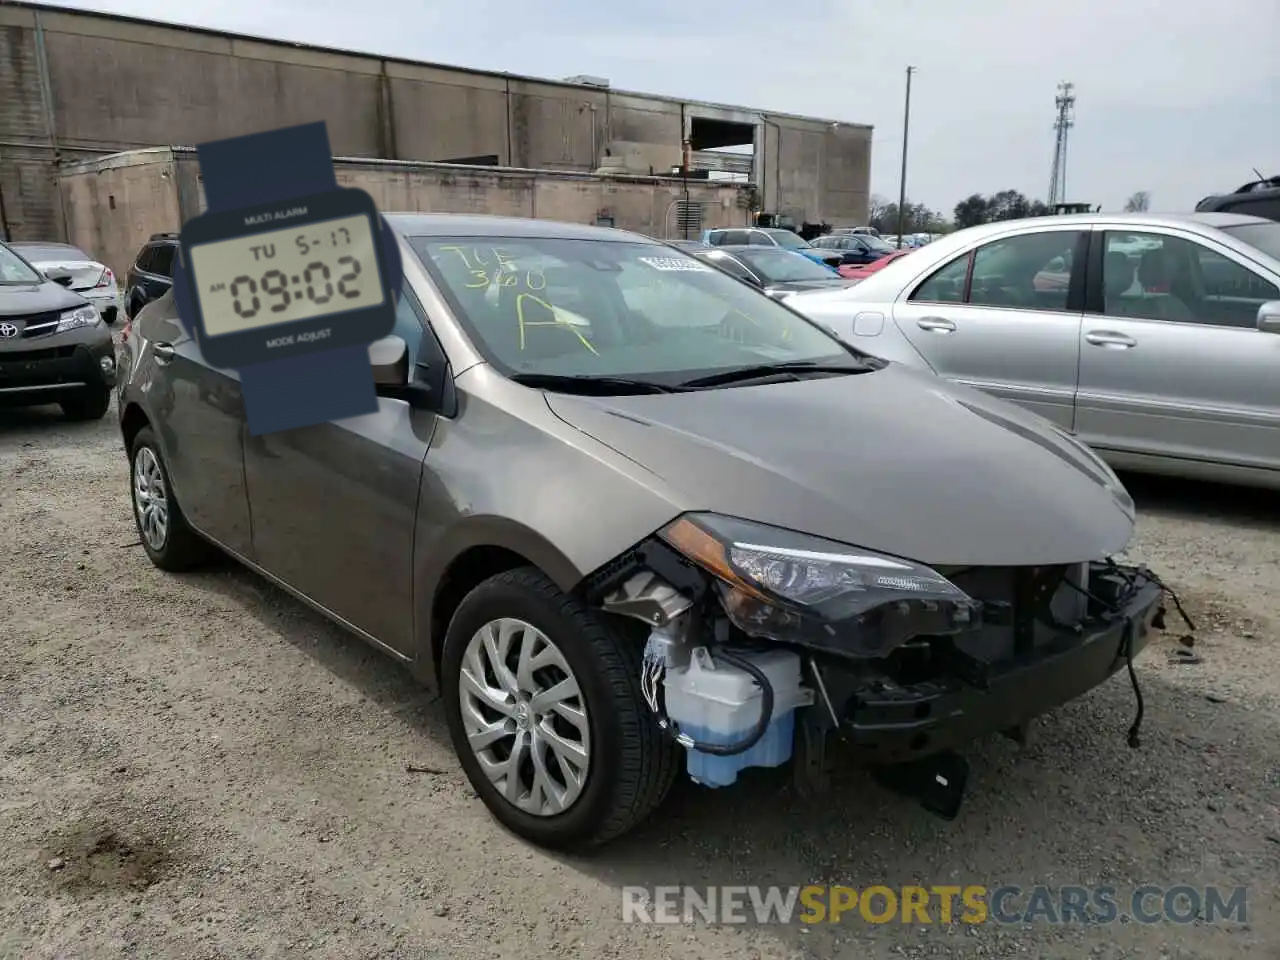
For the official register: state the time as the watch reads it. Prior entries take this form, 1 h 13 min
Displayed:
9 h 02 min
